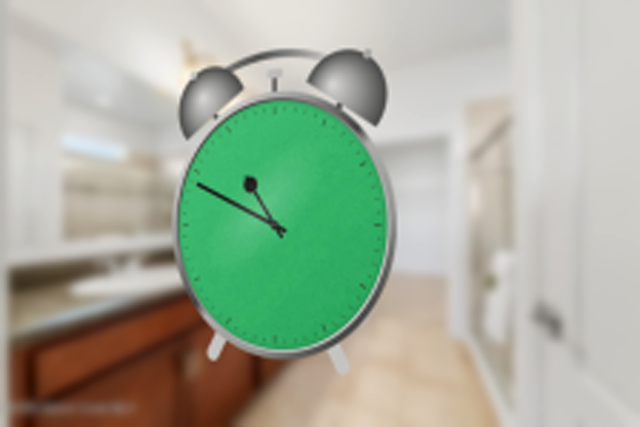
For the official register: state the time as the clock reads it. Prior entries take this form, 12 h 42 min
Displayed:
10 h 49 min
